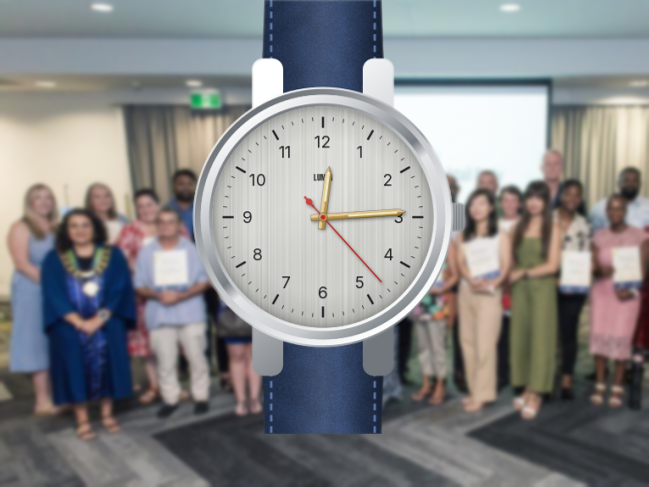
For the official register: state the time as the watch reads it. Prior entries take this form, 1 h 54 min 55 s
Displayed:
12 h 14 min 23 s
